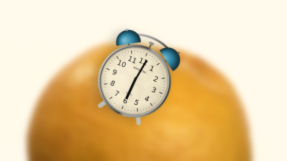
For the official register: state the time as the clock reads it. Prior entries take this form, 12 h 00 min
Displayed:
6 h 01 min
